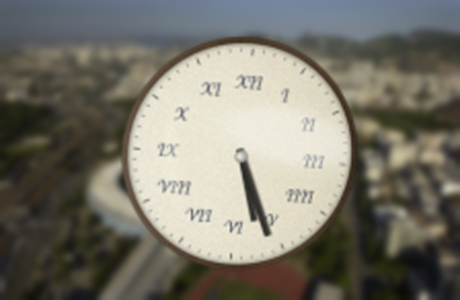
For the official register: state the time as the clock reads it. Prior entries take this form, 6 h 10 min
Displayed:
5 h 26 min
